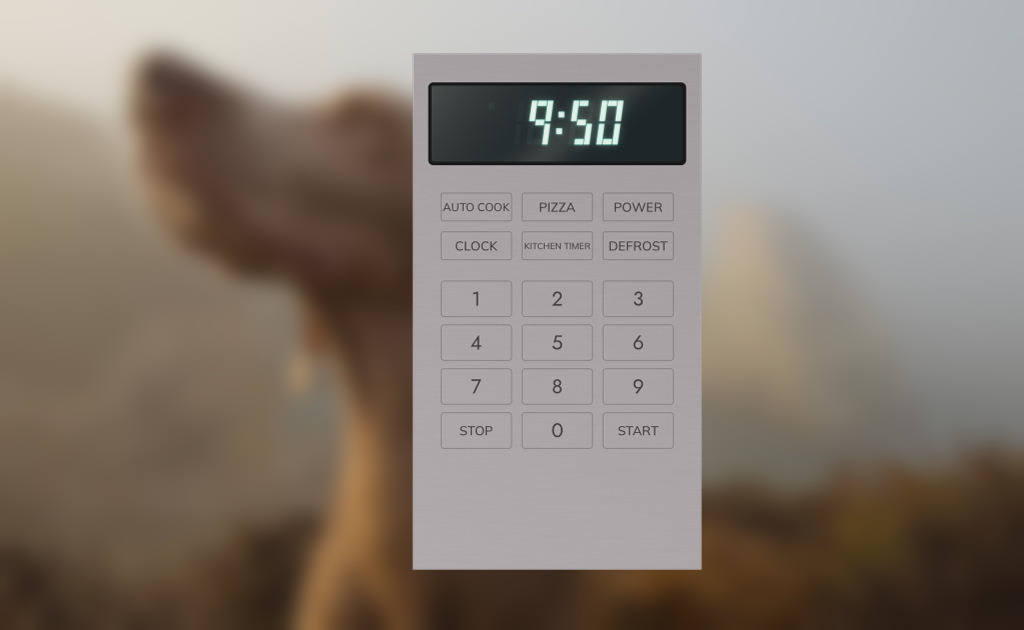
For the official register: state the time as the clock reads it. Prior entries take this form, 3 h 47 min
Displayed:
9 h 50 min
